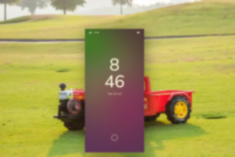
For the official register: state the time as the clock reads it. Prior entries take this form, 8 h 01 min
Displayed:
8 h 46 min
